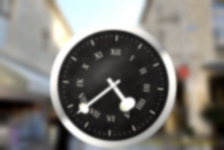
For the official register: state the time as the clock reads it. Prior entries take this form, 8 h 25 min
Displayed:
4 h 38 min
